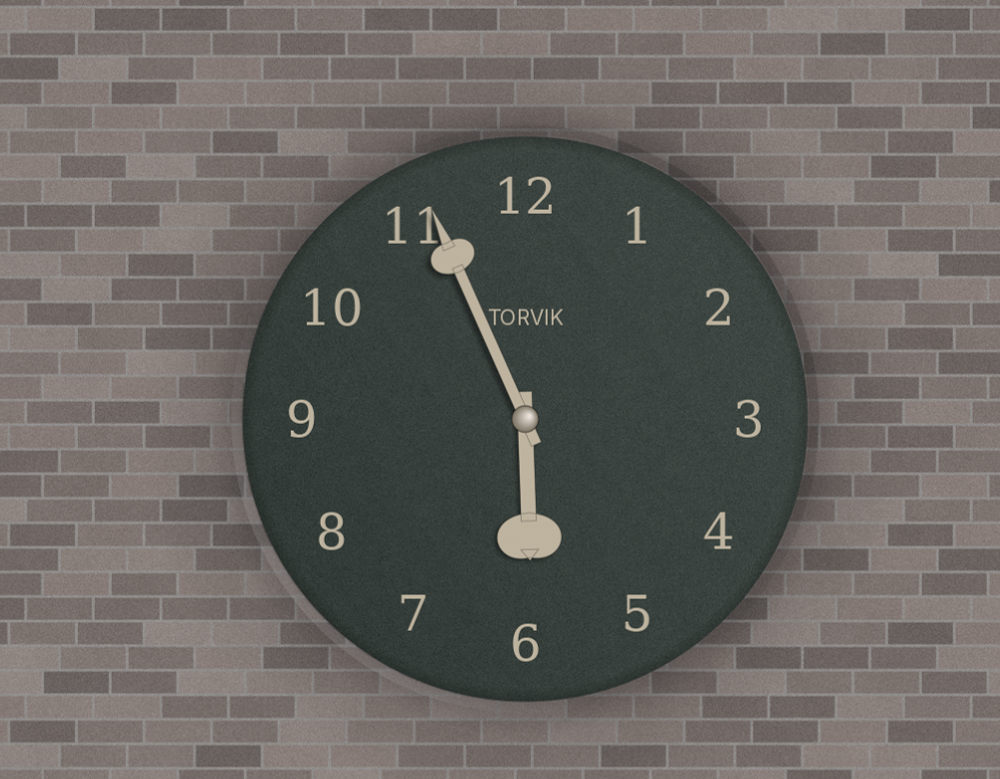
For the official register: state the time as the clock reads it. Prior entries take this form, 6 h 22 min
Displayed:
5 h 56 min
